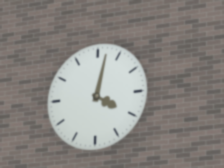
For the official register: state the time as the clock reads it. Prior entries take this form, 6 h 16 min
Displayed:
4 h 02 min
